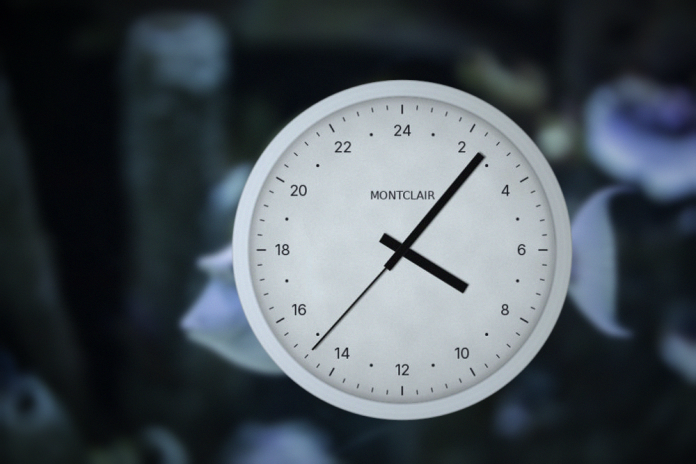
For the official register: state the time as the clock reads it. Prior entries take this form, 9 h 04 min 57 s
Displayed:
8 h 06 min 37 s
